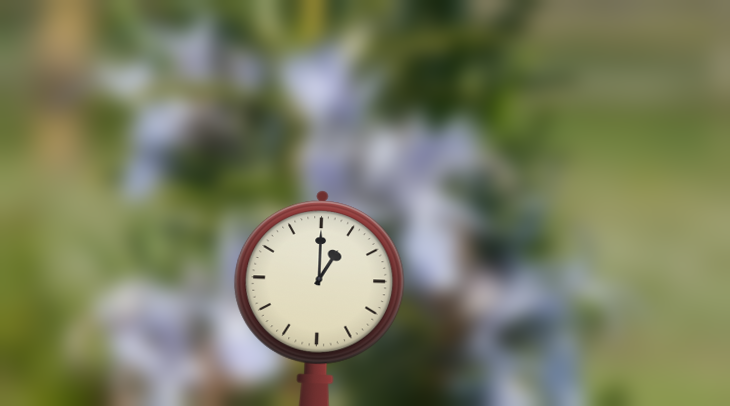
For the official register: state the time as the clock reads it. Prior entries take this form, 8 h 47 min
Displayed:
1 h 00 min
